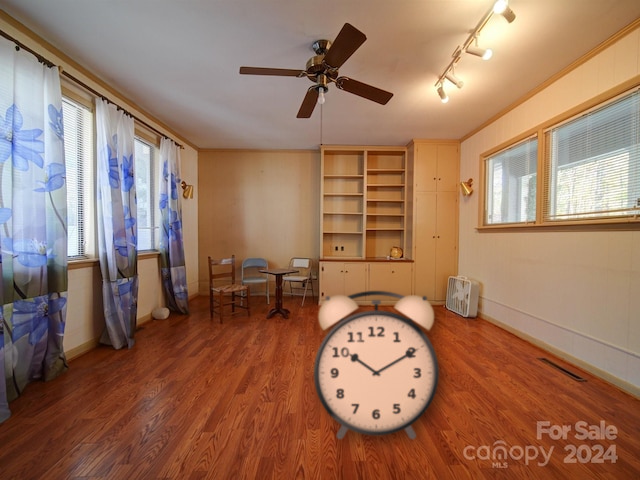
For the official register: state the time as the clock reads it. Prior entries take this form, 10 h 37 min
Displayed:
10 h 10 min
